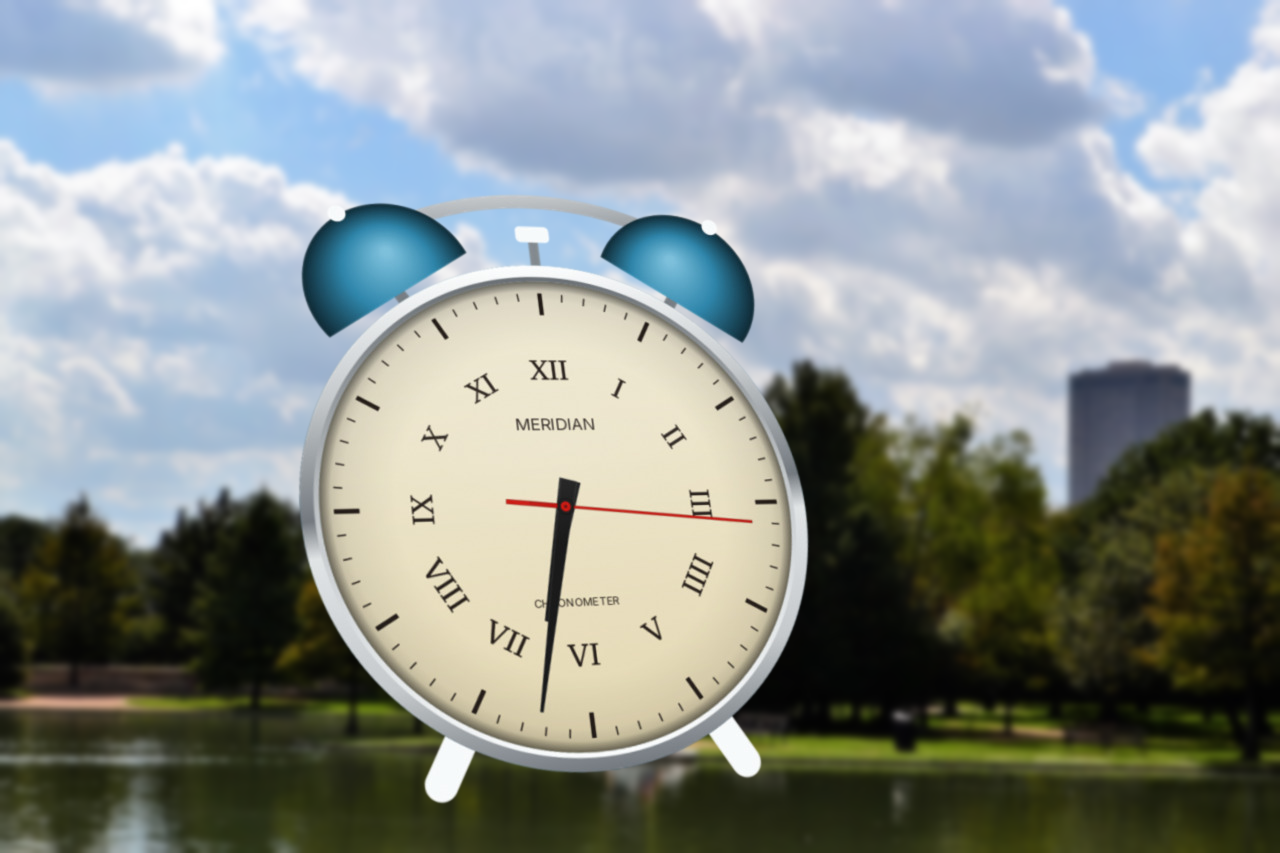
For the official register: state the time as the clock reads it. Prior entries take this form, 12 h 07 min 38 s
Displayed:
6 h 32 min 16 s
